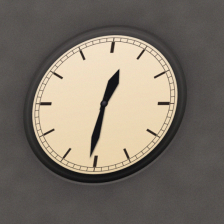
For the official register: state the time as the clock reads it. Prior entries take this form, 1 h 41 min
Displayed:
12 h 31 min
